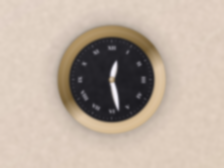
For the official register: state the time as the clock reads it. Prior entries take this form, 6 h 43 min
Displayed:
12 h 28 min
